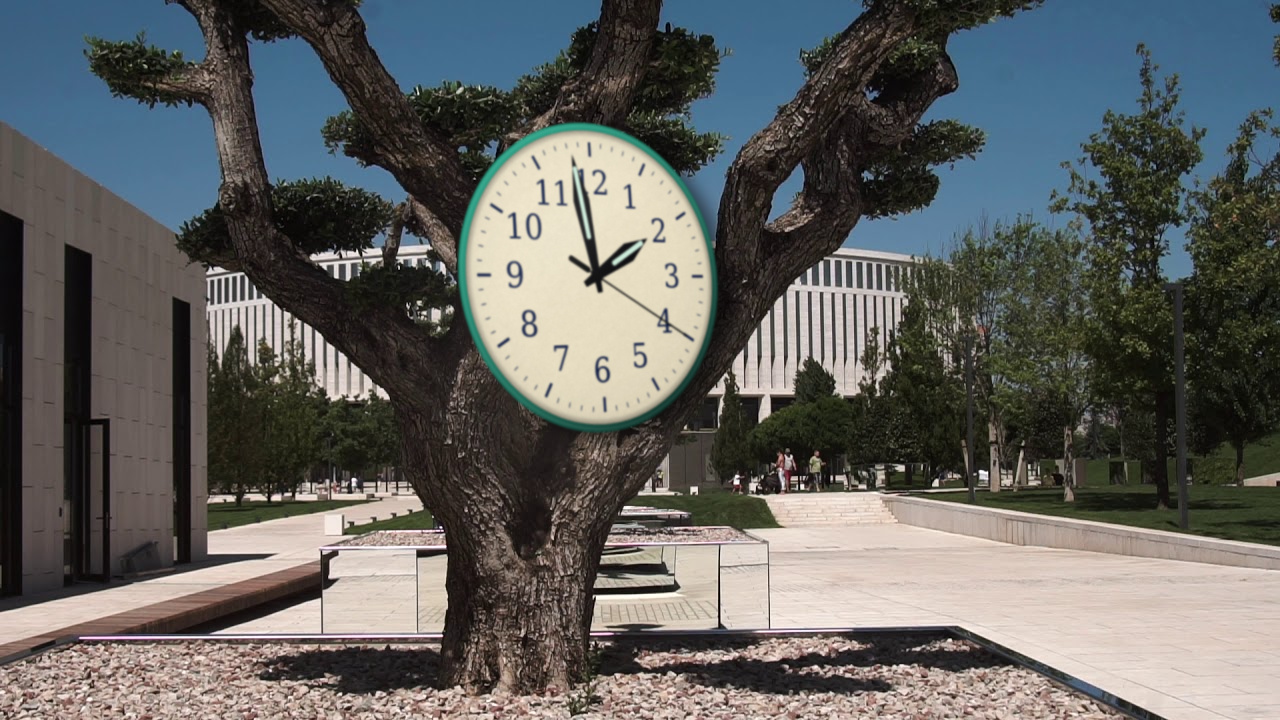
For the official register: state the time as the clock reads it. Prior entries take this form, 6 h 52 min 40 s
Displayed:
1 h 58 min 20 s
